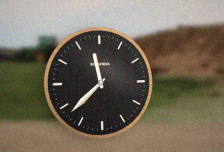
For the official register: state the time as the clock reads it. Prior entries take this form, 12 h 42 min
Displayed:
11 h 38 min
